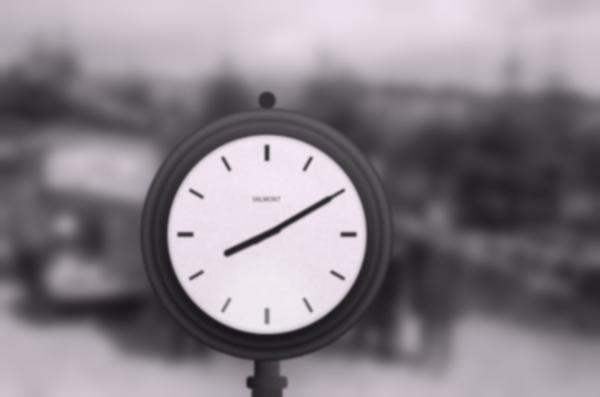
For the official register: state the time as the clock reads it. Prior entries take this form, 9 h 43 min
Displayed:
8 h 10 min
